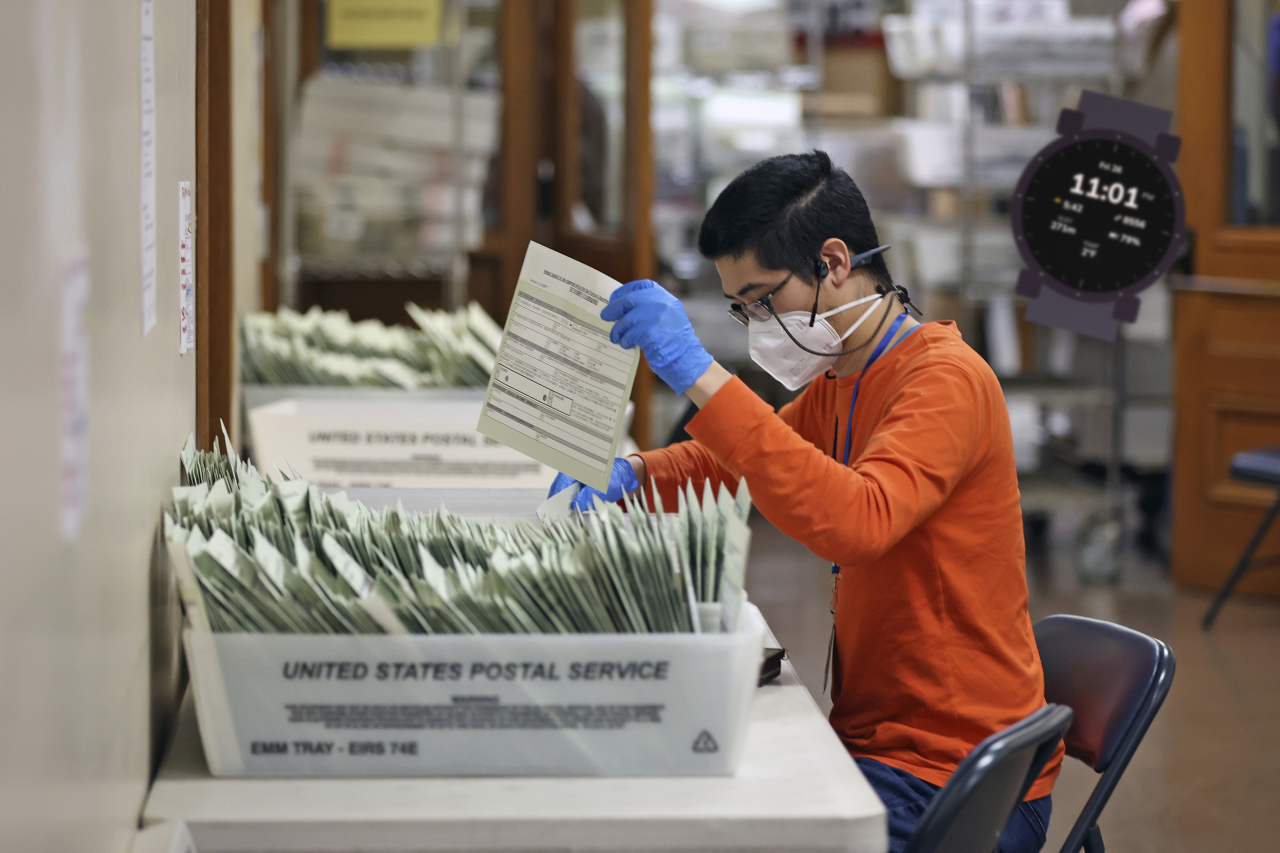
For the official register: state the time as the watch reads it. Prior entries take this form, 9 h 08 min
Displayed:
11 h 01 min
